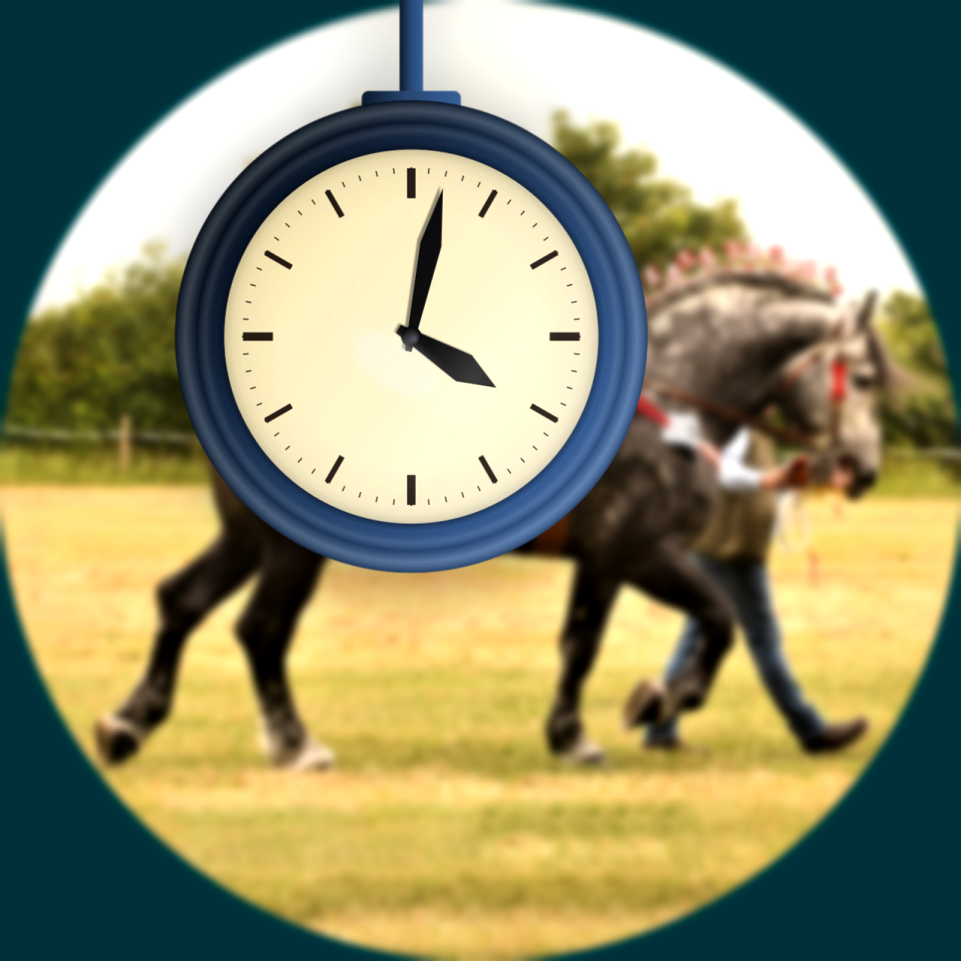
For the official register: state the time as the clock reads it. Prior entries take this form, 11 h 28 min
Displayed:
4 h 02 min
